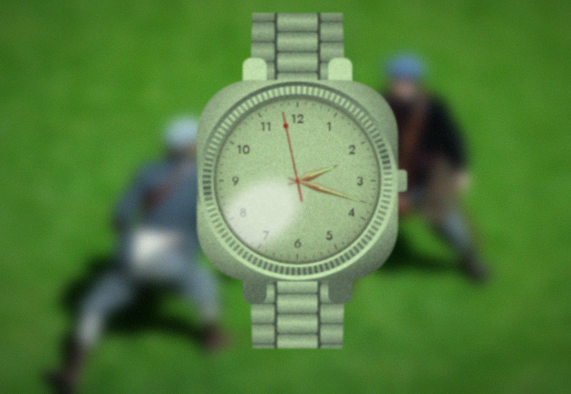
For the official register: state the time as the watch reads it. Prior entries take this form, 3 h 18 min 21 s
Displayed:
2 h 17 min 58 s
